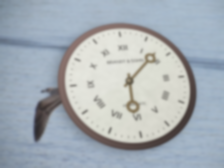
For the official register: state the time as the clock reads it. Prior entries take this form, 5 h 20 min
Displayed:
6 h 08 min
